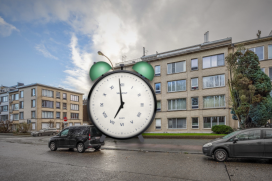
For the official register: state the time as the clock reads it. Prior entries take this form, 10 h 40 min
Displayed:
6 h 59 min
